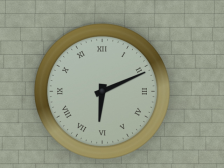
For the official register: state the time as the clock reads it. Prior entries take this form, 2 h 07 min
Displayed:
6 h 11 min
